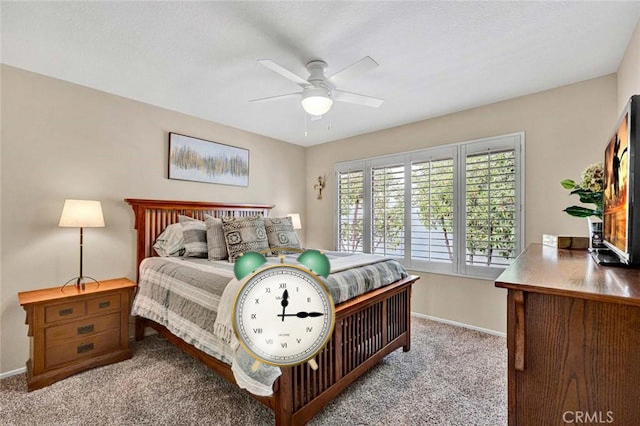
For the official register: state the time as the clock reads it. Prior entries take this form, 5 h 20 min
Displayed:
12 h 15 min
